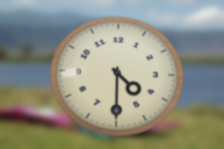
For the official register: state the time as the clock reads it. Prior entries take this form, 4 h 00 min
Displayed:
4 h 30 min
